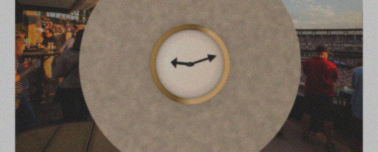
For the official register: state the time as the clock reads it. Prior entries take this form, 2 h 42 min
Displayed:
9 h 12 min
